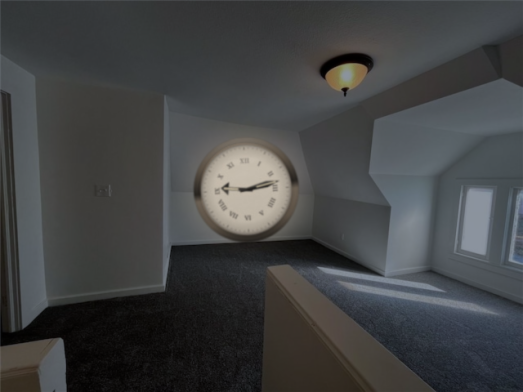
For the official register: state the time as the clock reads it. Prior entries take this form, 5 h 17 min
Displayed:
9 h 13 min
